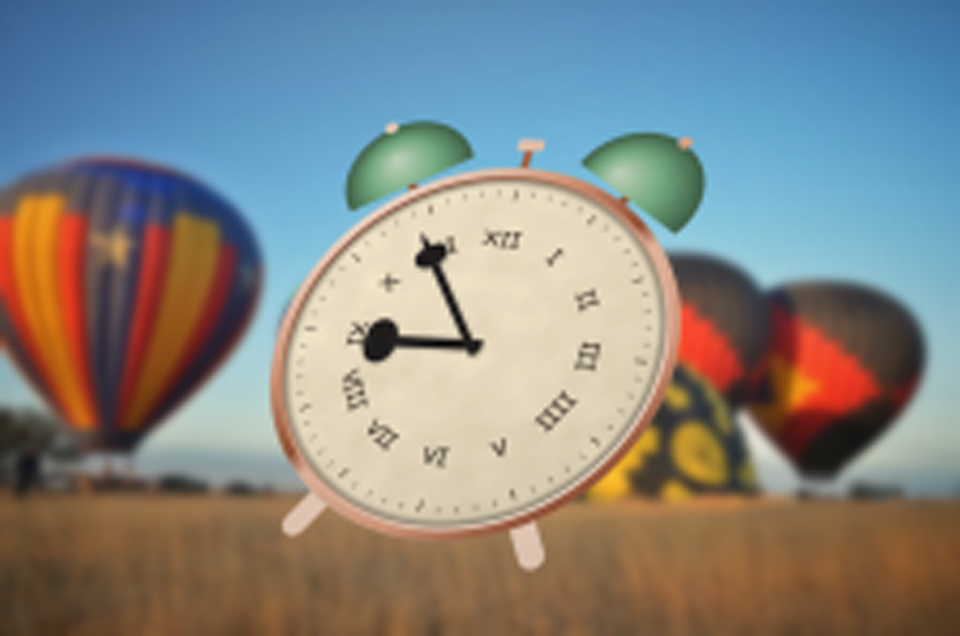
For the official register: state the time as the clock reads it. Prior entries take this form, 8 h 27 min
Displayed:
8 h 54 min
